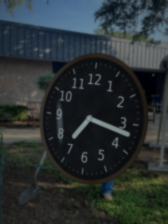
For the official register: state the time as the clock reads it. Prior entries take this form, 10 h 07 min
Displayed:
7 h 17 min
